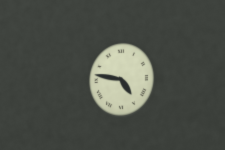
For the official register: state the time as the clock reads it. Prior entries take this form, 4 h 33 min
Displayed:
4 h 47 min
